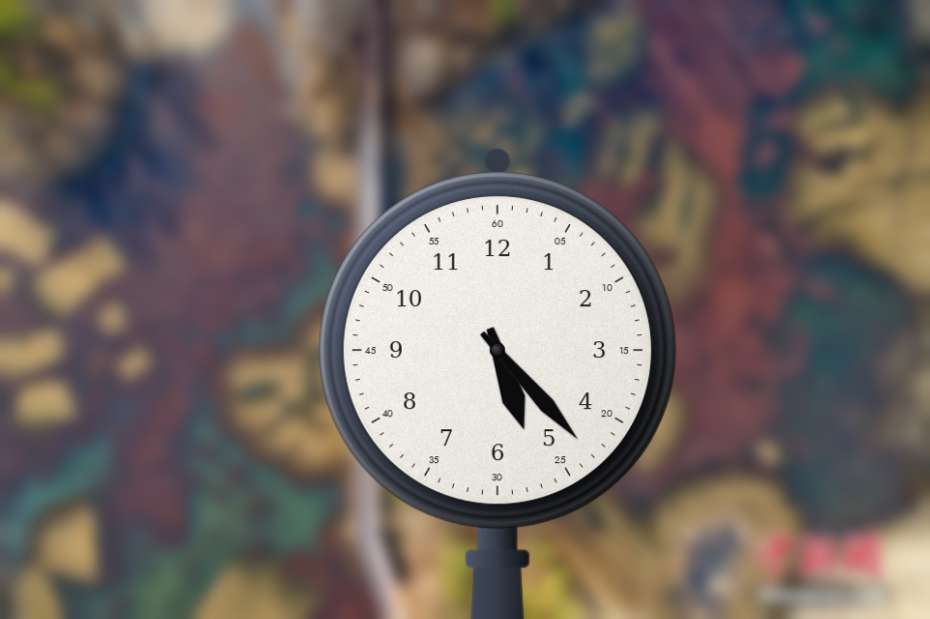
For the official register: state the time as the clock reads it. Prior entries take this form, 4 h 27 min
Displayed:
5 h 23 min
